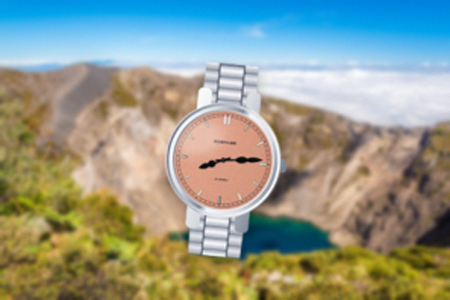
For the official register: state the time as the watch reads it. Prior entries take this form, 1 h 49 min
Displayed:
8 h 14 min
